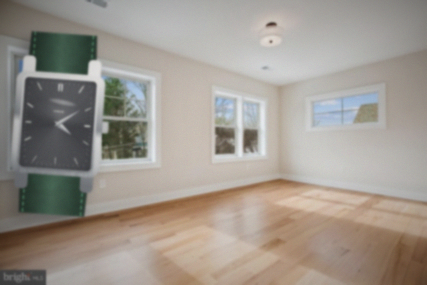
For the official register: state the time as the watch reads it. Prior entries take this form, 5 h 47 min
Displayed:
4 h 09 min
